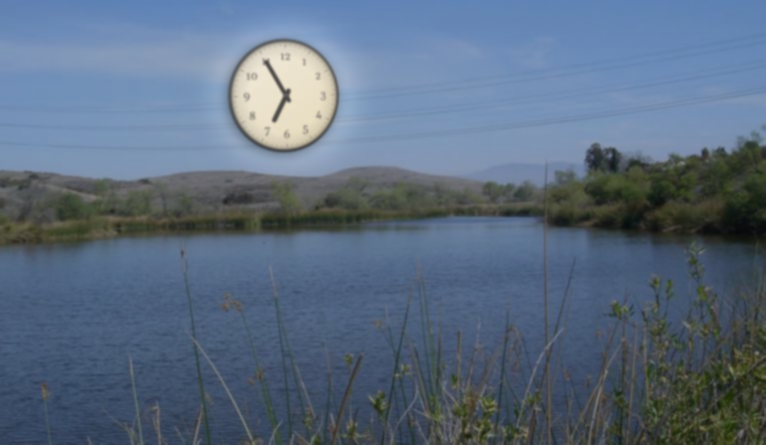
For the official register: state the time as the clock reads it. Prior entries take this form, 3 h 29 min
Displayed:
6 h 55 min
